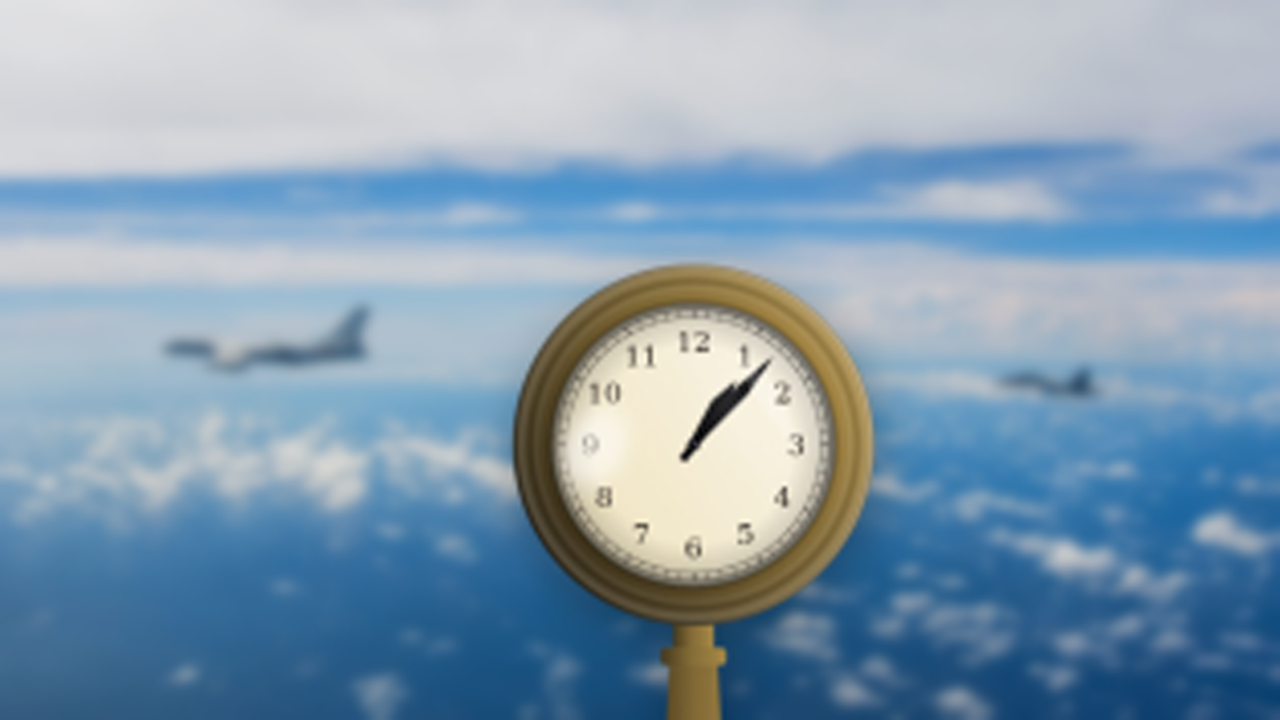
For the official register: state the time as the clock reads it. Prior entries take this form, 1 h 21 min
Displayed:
1 h 07 min
